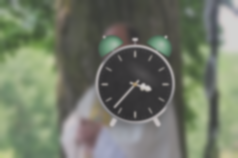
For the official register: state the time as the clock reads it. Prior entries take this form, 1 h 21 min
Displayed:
3 h 37 min
